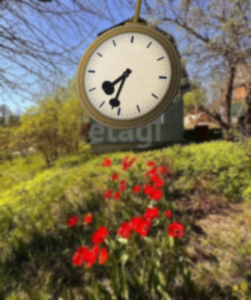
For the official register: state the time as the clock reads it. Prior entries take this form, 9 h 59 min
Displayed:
7 h 32 min
